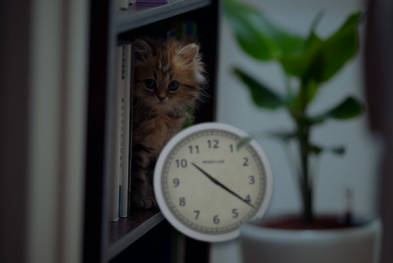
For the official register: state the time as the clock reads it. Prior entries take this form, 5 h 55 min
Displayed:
10 h 21 min
